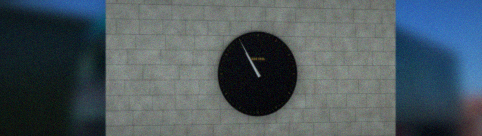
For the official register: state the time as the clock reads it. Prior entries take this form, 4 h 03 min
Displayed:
10 h 55 min
